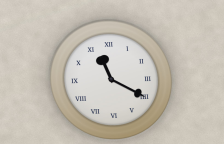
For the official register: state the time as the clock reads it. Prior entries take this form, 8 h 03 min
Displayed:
11 h 20 min
